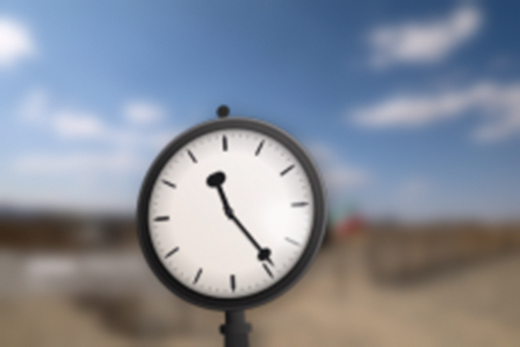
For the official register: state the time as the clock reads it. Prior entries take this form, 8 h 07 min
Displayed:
11 h 24 min
